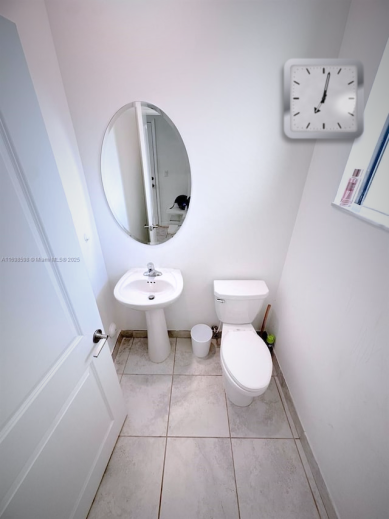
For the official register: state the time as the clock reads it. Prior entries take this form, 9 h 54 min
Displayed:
7 h 02 min
